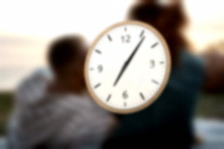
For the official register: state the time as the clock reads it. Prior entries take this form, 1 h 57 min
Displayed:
7 h 06 min
